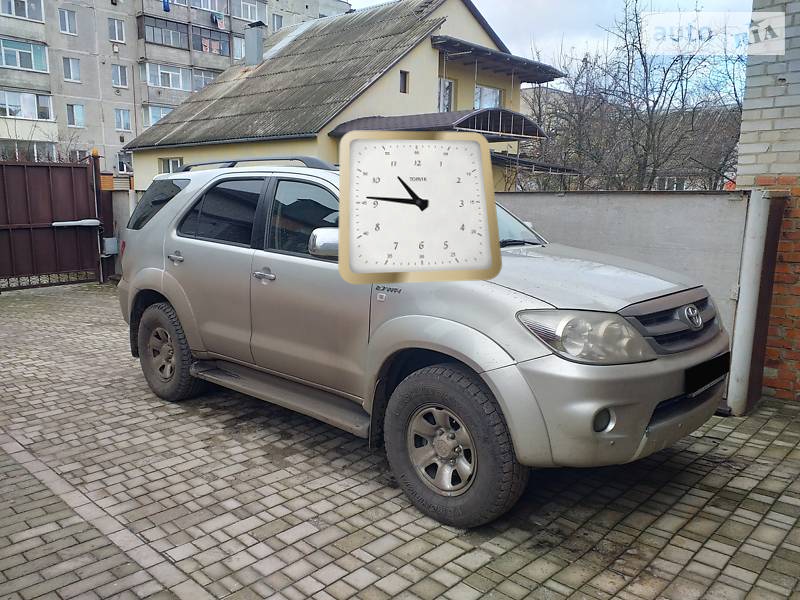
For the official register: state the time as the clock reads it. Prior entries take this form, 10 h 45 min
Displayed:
10 h 46 min
